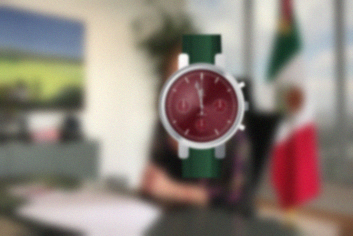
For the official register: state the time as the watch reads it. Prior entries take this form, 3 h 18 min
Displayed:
11 h 58 min
